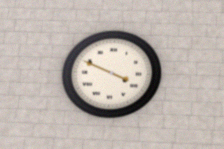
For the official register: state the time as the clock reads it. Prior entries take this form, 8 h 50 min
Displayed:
3 h 49 min
